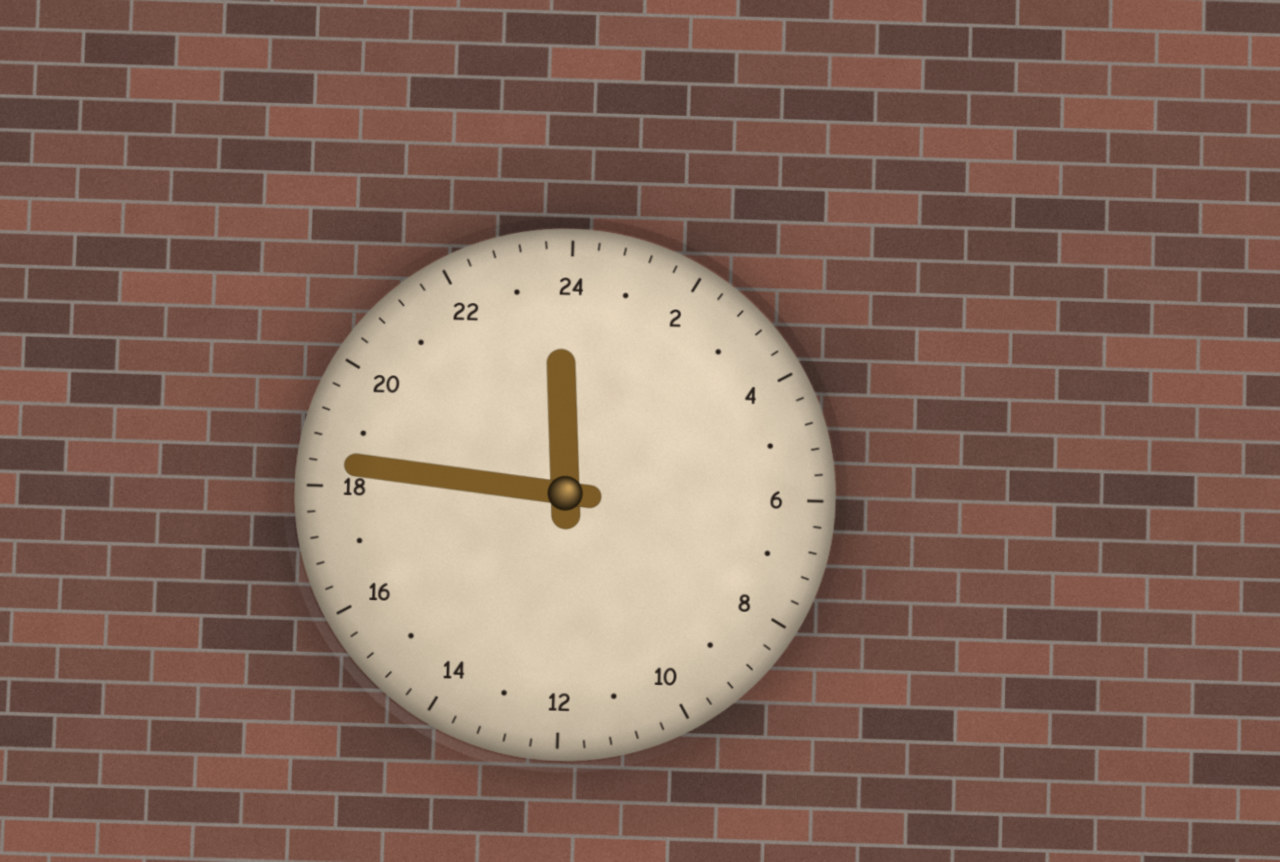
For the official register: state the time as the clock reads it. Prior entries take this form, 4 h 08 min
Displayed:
23 h 46 min
